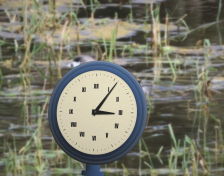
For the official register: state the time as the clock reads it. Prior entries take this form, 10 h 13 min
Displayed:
3 h 06 min
